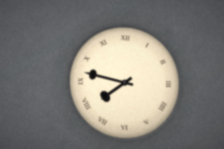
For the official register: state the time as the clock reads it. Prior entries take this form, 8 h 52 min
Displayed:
7 h 47 min
